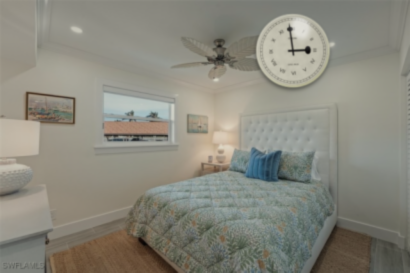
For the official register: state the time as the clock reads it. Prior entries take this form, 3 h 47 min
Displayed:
2 h 59 min
